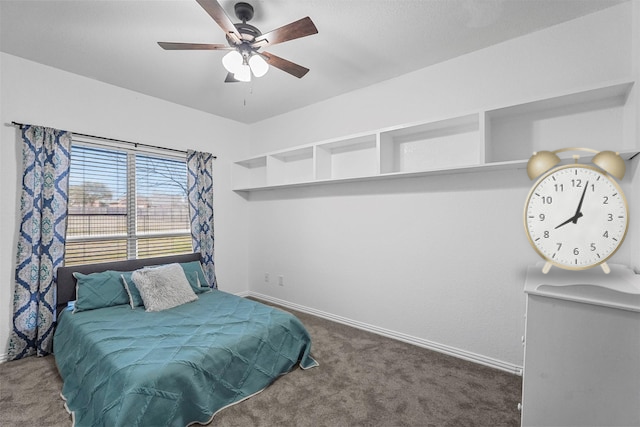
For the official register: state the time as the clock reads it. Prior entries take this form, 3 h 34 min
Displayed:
8 h 03 min
